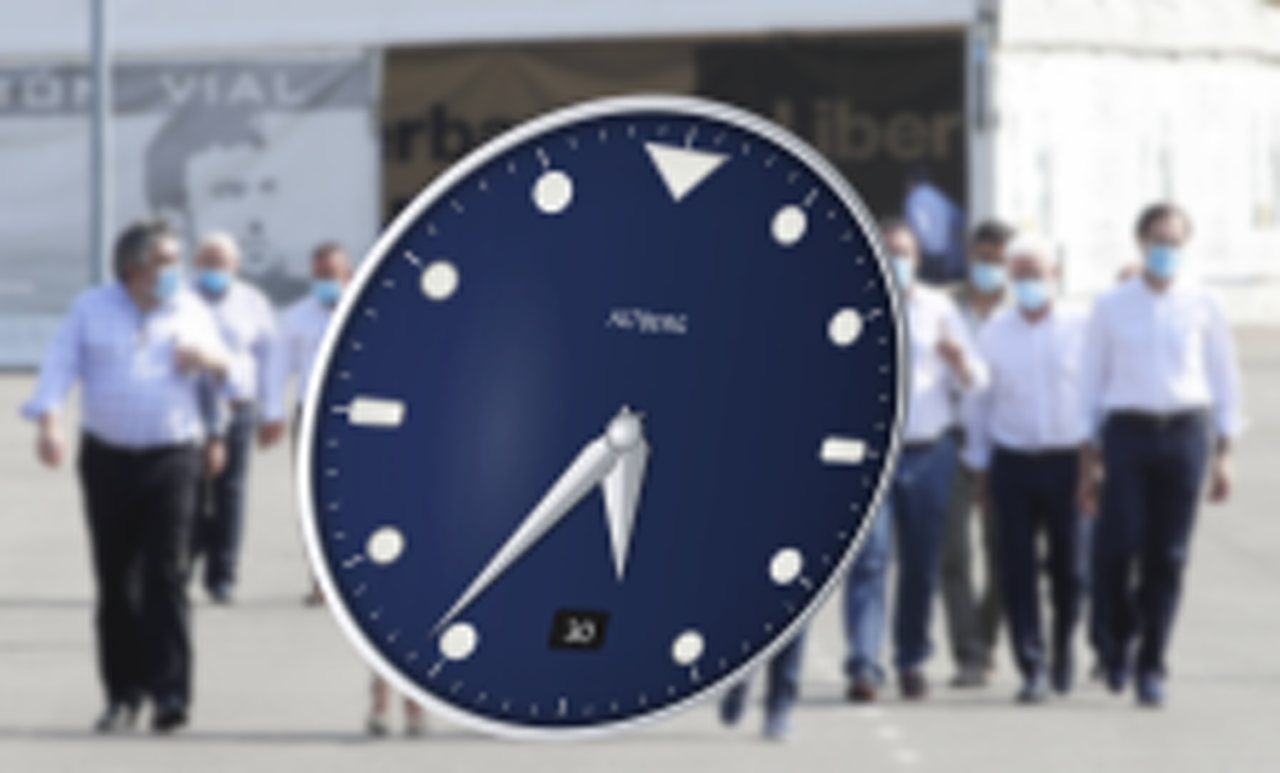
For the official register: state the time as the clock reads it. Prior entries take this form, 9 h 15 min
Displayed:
5 h 36 min
